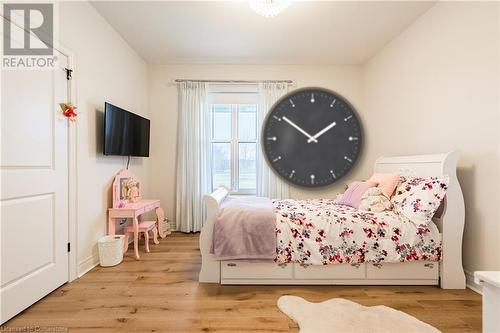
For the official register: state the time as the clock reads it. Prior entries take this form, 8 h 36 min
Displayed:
1 h 51 min
